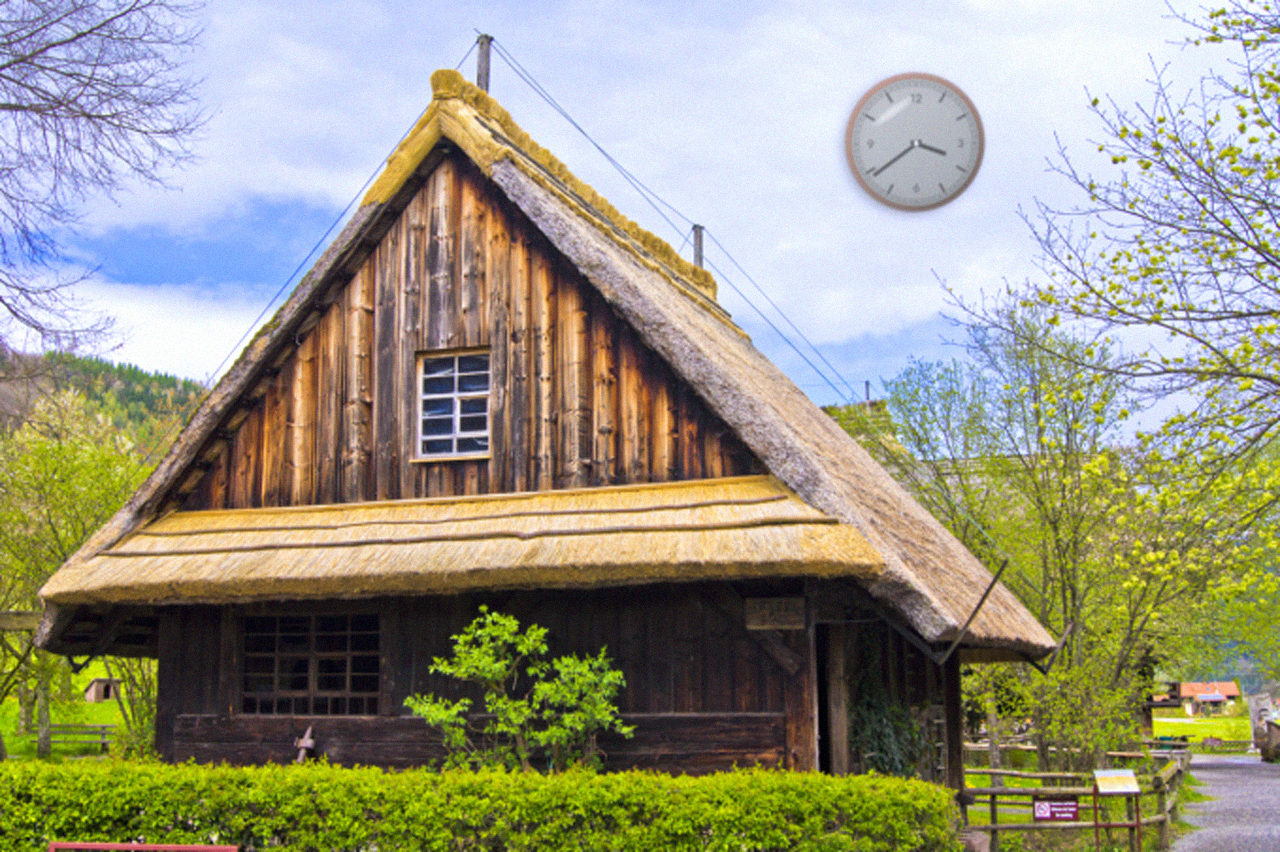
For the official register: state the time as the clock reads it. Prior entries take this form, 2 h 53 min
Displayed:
3 h 39 min
